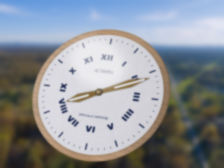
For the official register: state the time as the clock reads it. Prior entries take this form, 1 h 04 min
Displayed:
8 h 11 min
